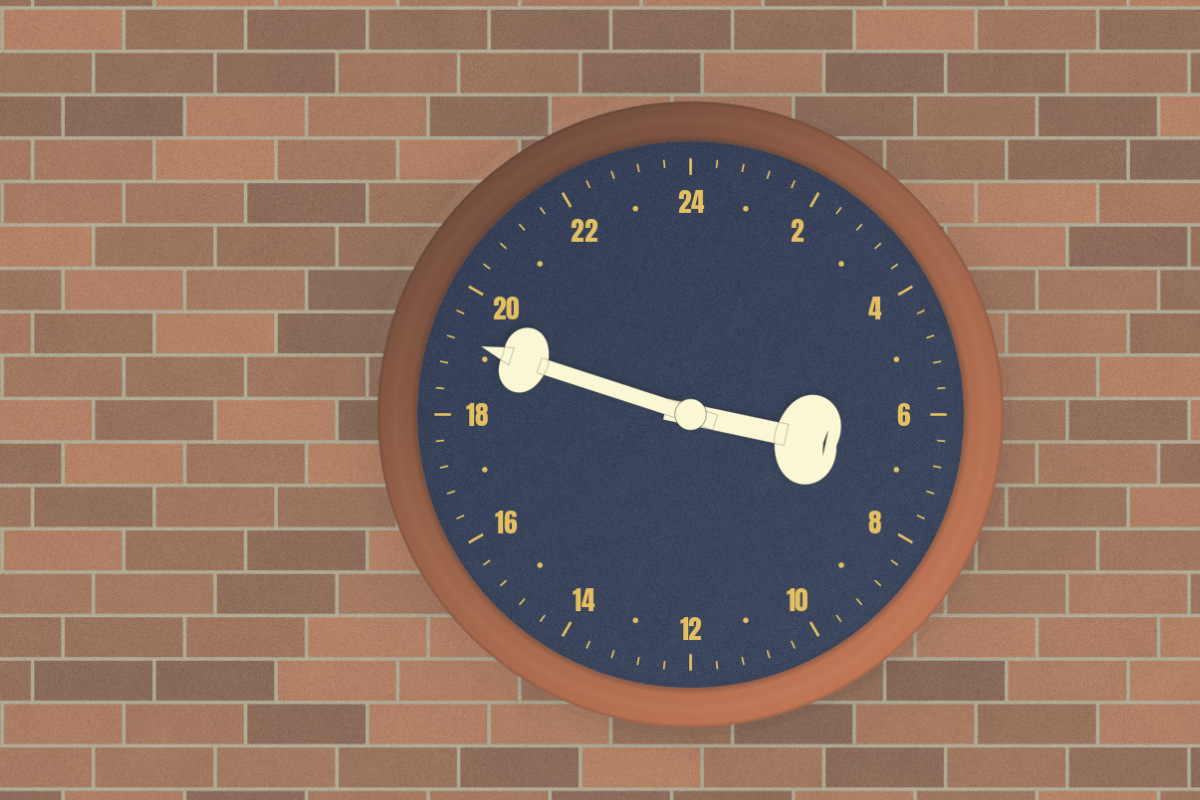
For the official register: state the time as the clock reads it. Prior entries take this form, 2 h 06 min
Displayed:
6 h 48 min
